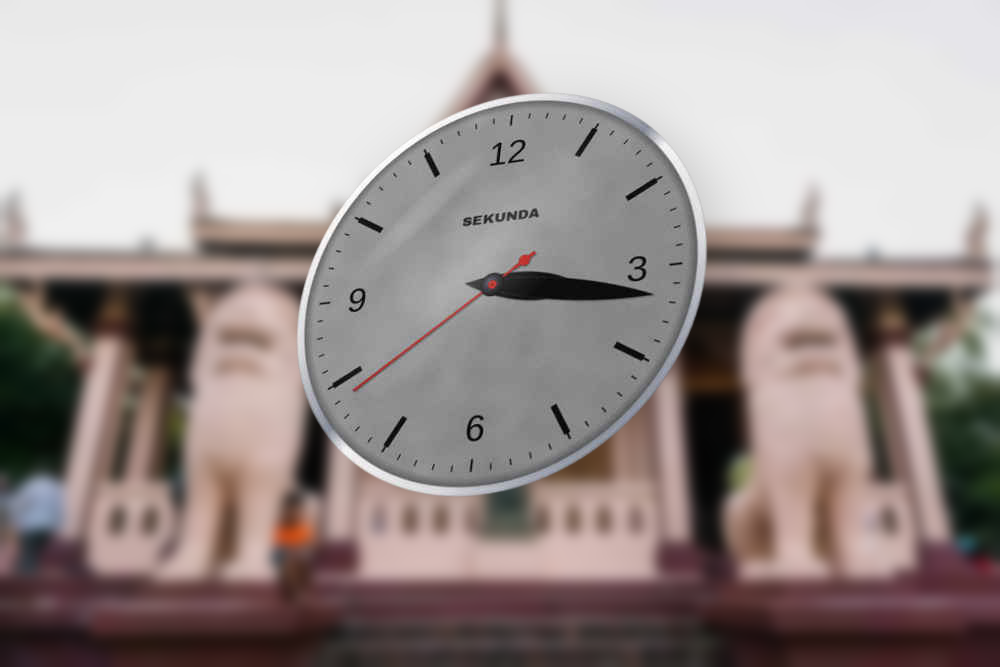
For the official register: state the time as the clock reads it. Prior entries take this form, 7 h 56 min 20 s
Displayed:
3 h 16 min 39 s
